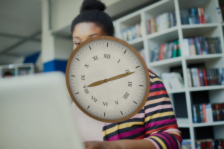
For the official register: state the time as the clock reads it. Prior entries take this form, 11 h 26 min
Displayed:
8 h 11 min
